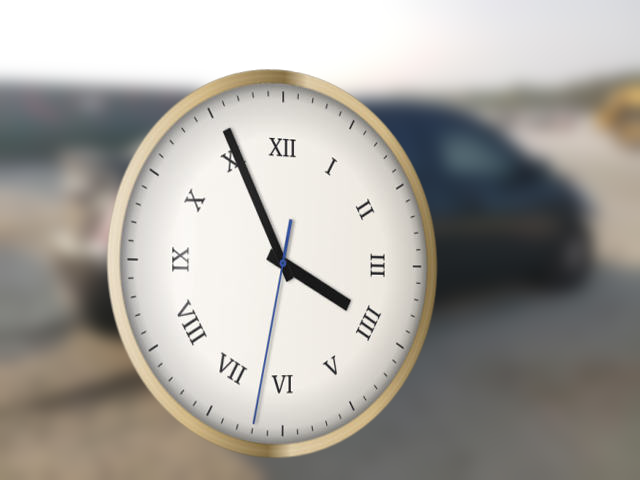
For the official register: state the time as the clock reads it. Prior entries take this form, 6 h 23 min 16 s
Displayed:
3 h 55 min 32 s
